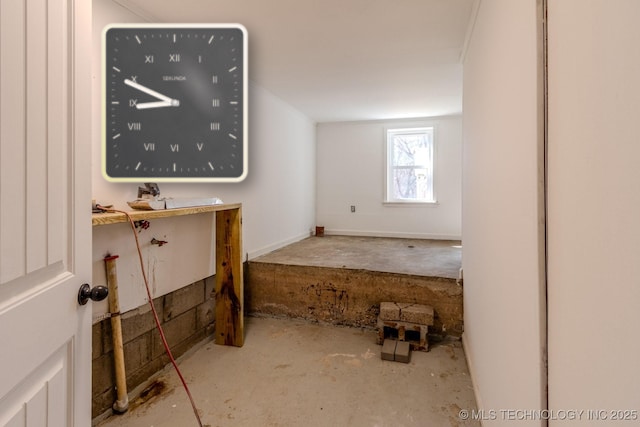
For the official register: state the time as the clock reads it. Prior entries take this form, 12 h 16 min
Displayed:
8 h 49 min
